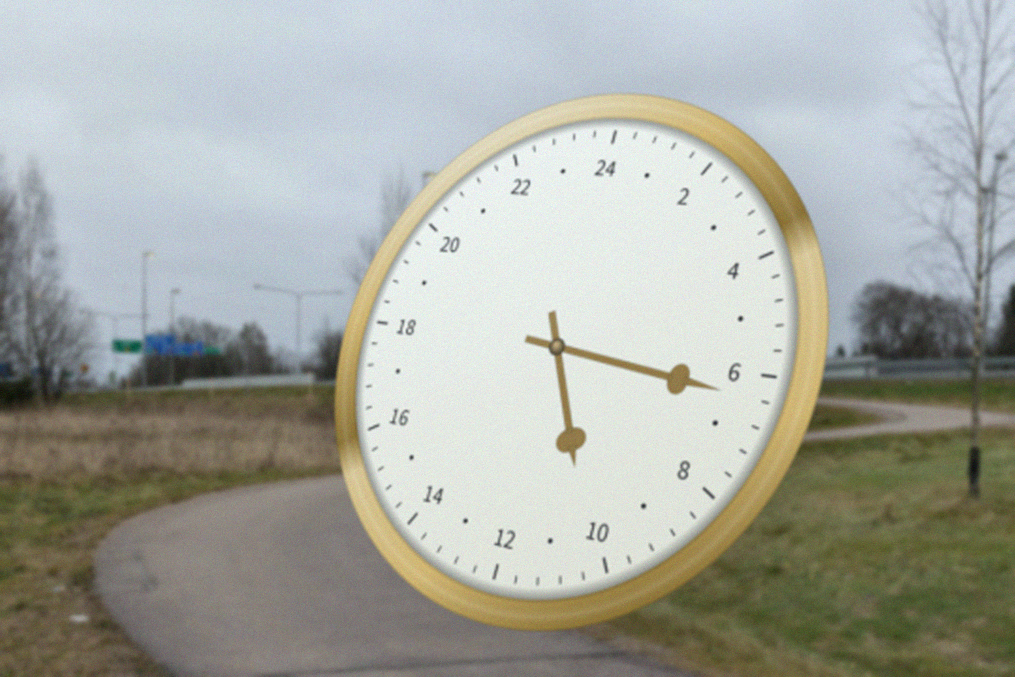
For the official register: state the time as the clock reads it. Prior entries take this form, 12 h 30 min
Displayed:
10 h 16 min
